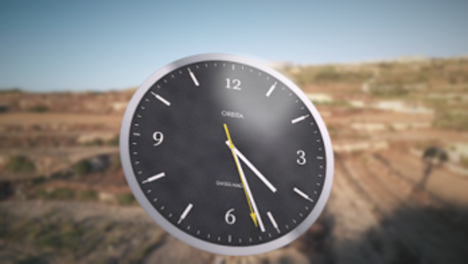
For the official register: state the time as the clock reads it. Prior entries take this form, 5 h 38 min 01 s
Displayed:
4 h 26 min 27 s
